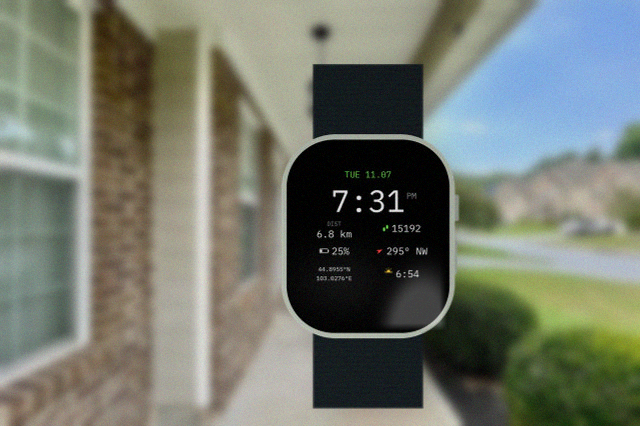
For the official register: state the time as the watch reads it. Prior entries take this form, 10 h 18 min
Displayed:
7 h 31 min
